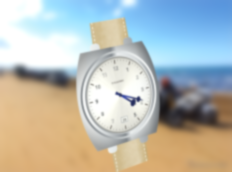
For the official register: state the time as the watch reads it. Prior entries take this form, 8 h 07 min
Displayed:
4 h 19 min
